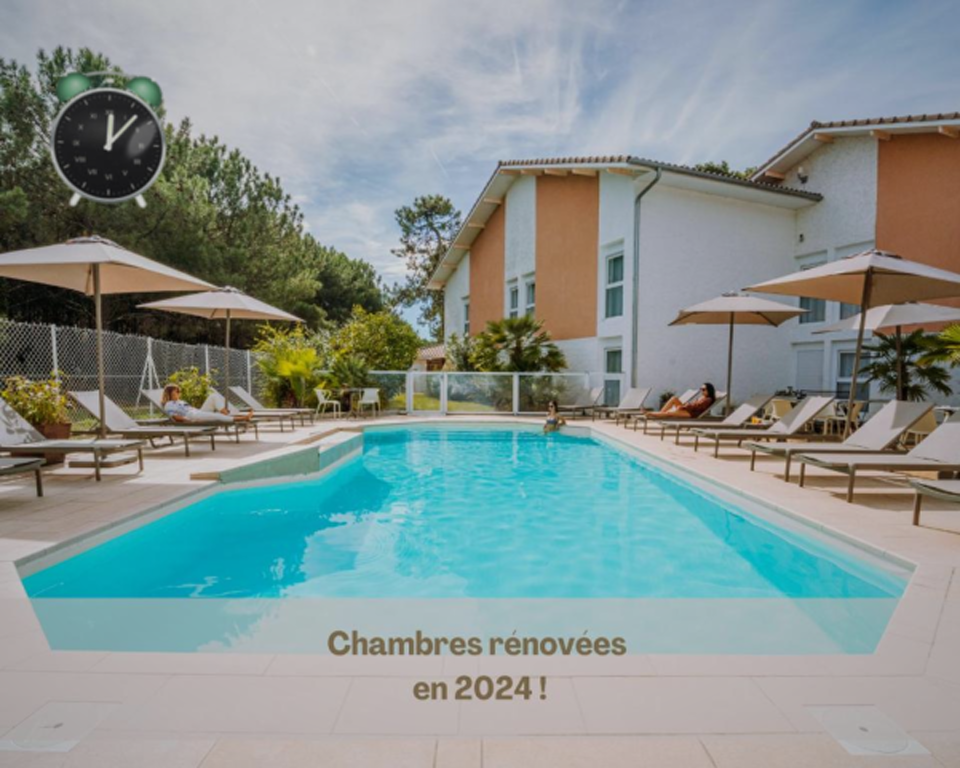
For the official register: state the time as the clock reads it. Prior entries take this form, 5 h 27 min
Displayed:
12 h 07 min
